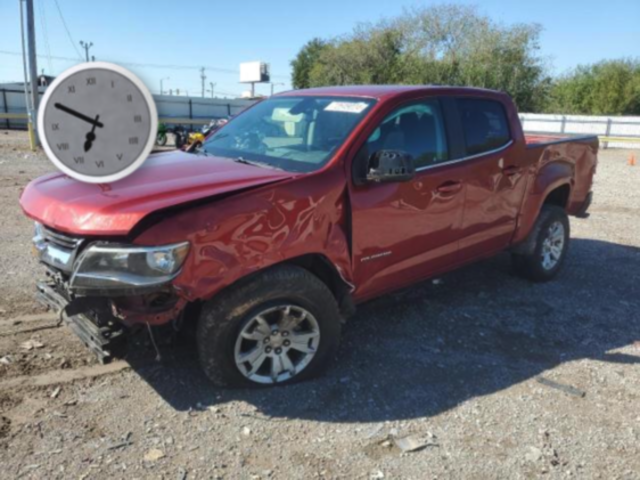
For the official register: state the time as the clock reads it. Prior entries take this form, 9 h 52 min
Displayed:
6 h 50 min
